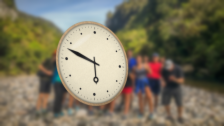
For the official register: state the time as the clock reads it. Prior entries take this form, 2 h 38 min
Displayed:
5 h 48 min
